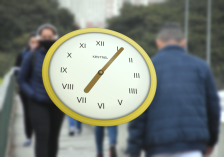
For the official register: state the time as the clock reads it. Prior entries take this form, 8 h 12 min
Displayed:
7 h 06 min
